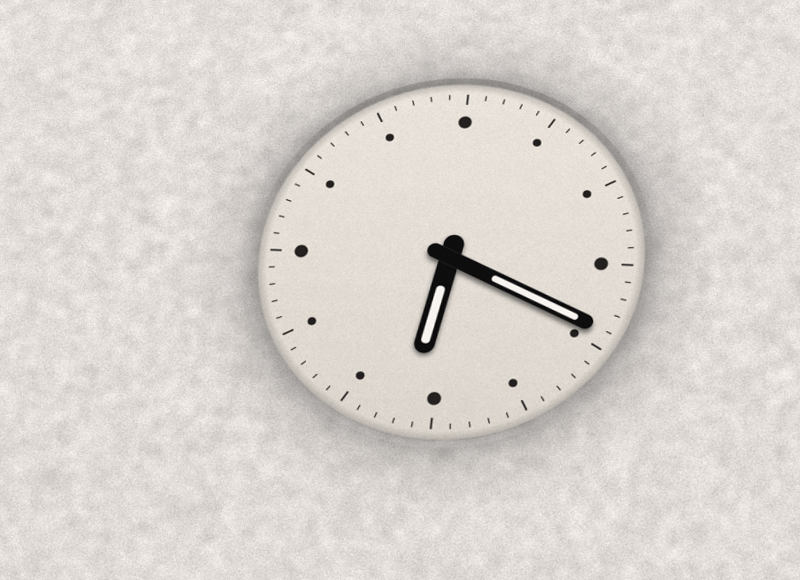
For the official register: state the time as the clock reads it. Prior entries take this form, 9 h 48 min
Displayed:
6 h 19 min
